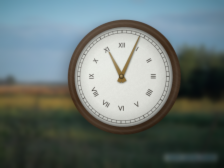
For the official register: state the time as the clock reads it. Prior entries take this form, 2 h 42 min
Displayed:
11 h 04 min
